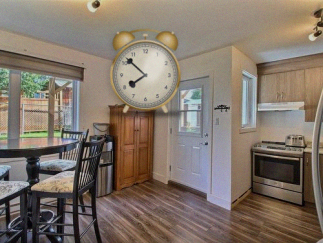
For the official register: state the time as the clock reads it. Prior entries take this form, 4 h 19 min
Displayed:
7 h 52 min
